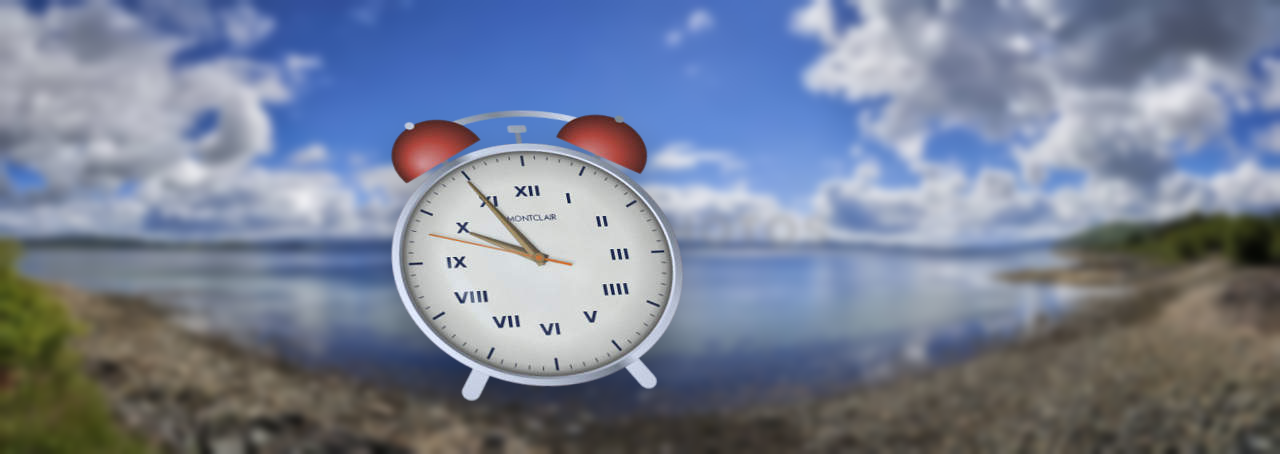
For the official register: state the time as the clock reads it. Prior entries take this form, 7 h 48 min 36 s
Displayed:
9 h 54 min 48 s
